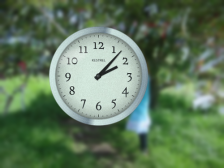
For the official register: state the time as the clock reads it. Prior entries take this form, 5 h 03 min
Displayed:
2 h 07 min
